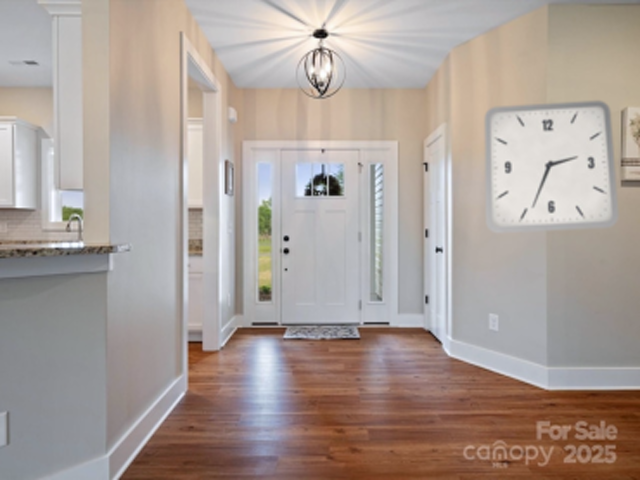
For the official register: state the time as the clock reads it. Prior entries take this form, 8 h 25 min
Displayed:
2 h 34 min
